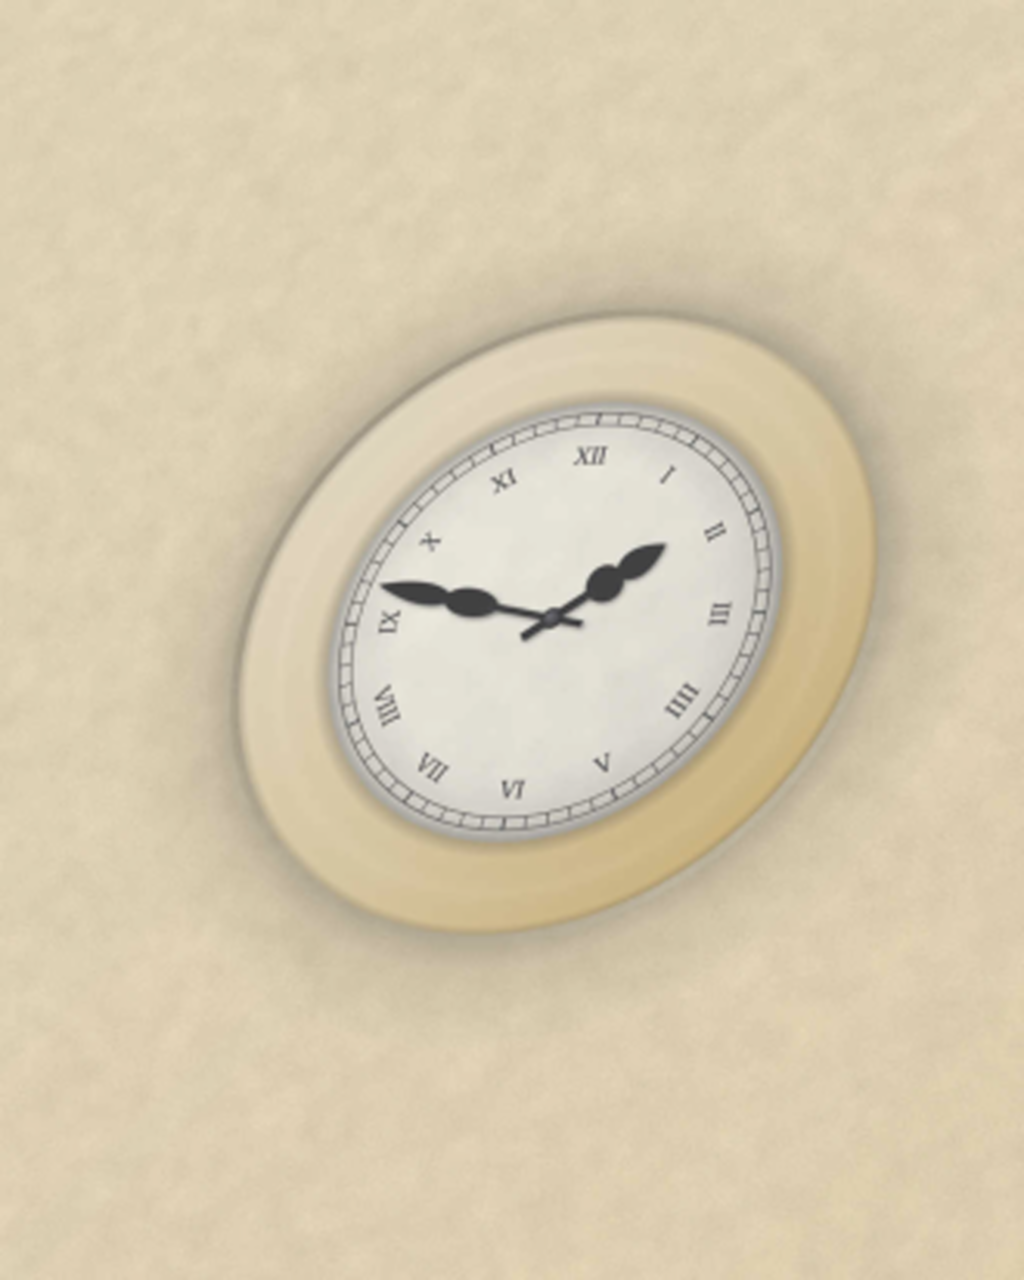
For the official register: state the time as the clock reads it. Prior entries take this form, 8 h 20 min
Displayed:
1 h 47 min
